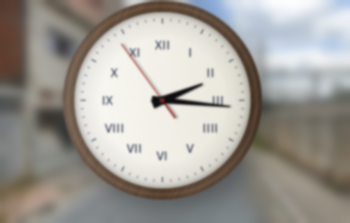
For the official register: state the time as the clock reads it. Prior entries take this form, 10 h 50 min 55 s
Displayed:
2 h 15 min 54 s
